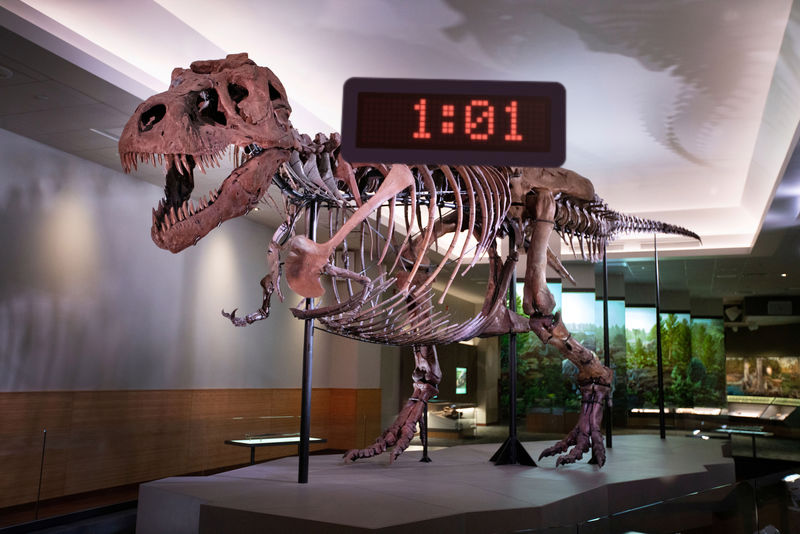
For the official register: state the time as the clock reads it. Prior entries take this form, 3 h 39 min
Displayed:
1 h 01 min
